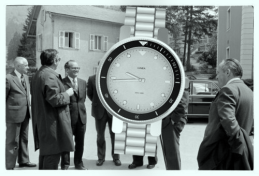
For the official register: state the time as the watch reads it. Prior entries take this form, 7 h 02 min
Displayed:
9 h 44 min
